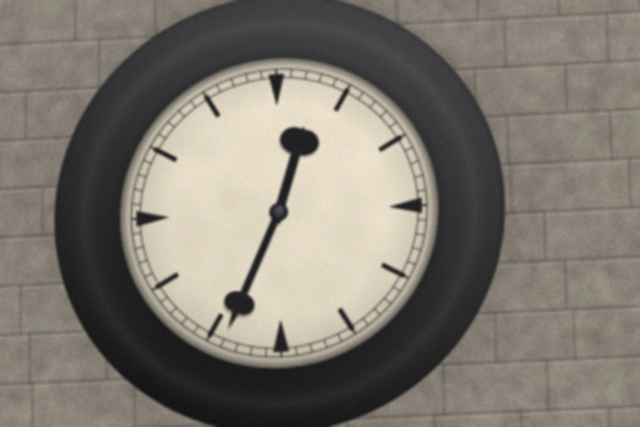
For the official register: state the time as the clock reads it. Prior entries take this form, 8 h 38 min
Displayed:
12 h 34 min
